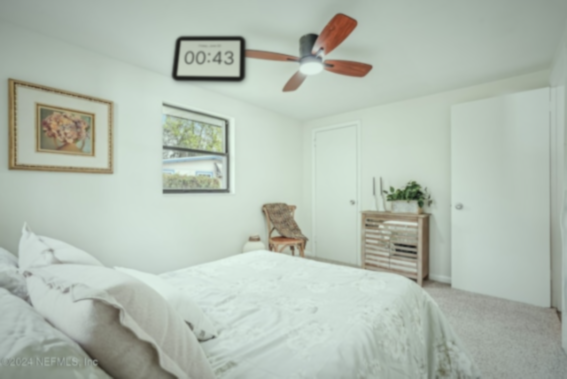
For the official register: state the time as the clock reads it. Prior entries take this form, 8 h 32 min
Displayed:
0 h 43 min
